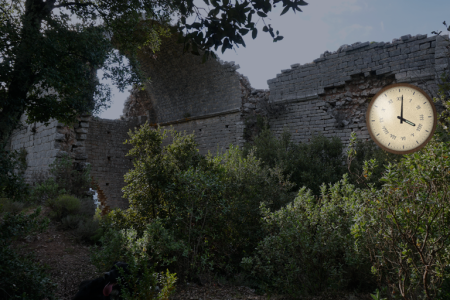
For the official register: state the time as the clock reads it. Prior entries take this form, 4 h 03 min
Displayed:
4 h 01 min
